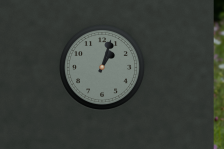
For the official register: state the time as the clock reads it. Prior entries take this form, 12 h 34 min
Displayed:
1 h 03 min
